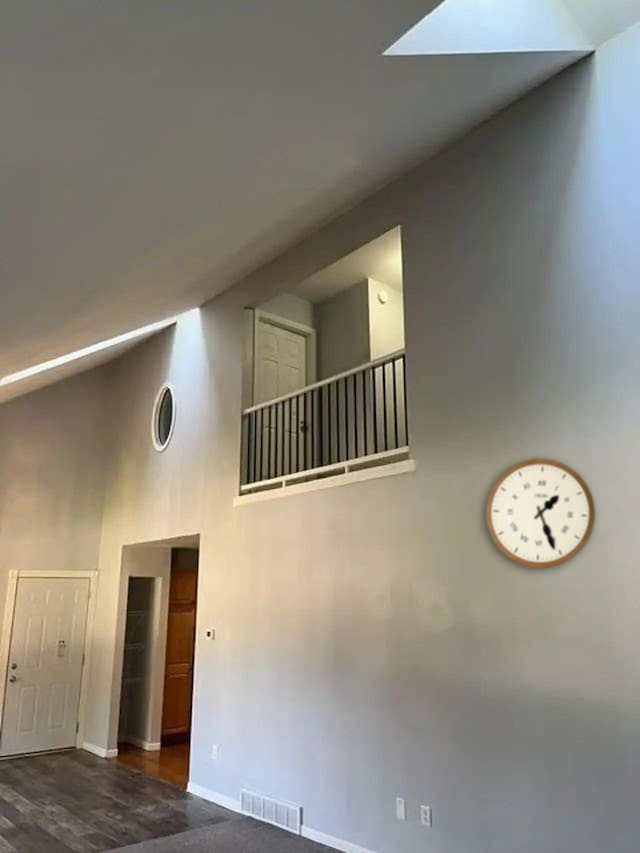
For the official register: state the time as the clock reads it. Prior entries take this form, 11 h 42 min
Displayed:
1 h 26 min
